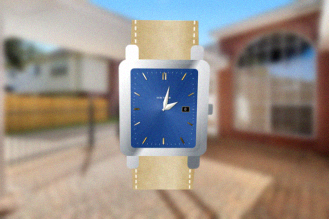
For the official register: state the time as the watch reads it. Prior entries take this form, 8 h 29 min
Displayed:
2 h 02 min
